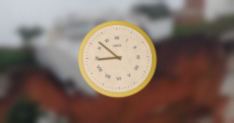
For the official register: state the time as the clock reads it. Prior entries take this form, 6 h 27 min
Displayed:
8 h 52 min
